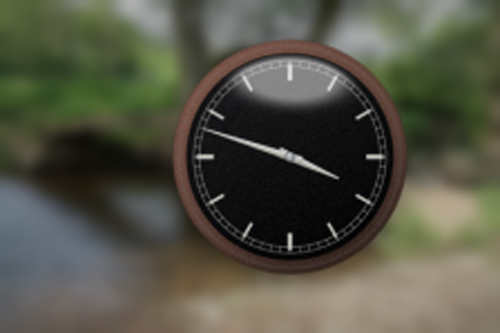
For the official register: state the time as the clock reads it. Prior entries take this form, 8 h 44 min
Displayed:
3 h 48 min
